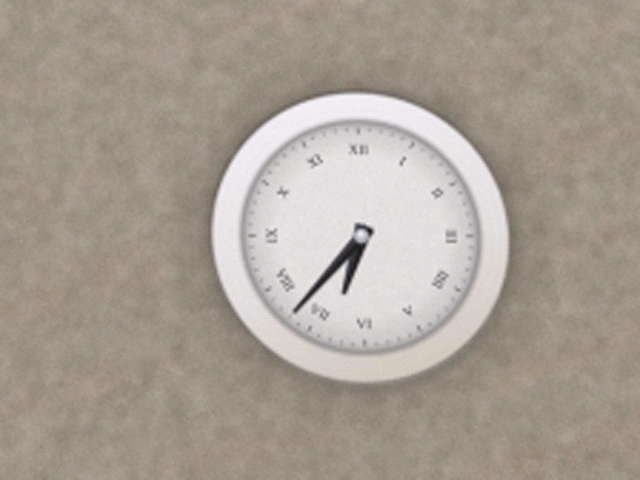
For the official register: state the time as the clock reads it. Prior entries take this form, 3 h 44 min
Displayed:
6 h 37 min
